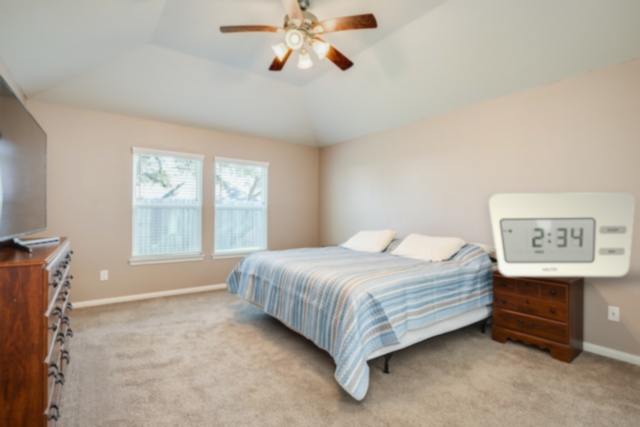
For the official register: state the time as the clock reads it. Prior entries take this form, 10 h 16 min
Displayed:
2 h 34 min
